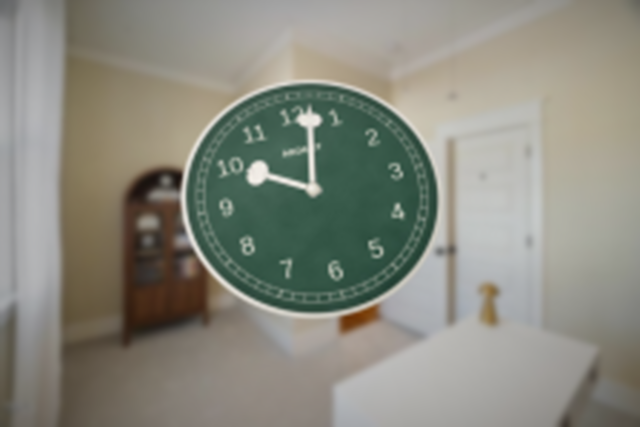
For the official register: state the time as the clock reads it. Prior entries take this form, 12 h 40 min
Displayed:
10 h 02 min
